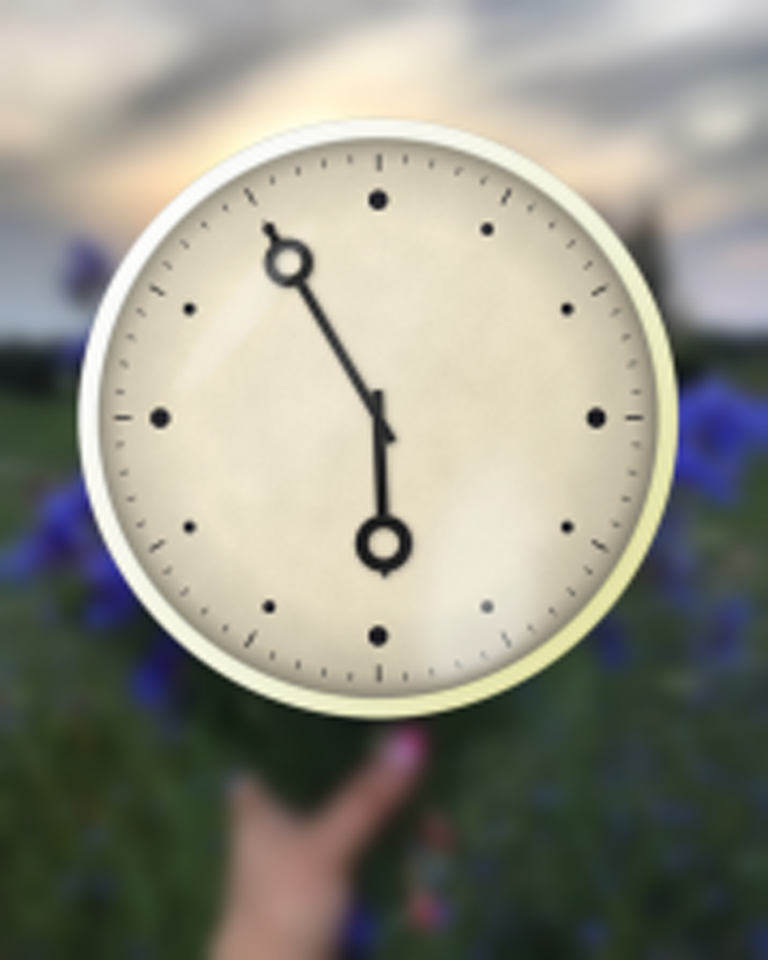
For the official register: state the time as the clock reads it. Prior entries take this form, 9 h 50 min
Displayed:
5 h 55 min
